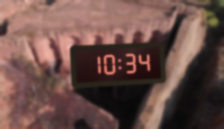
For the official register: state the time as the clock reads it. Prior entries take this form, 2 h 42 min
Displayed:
10 h 34 min
